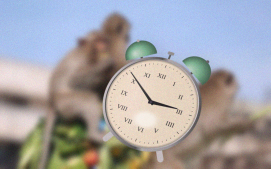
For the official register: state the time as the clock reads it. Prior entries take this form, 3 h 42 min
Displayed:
2 h 51 min
